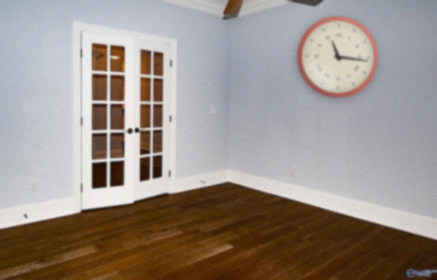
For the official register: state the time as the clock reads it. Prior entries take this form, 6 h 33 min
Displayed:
11 h 16 min
